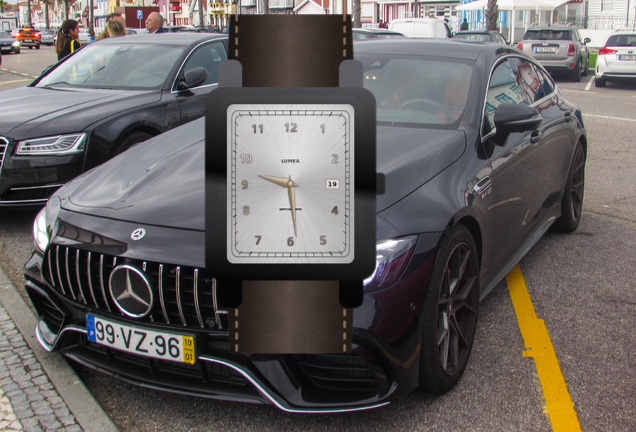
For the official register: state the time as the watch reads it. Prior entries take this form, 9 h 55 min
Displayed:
9 h 29 min
